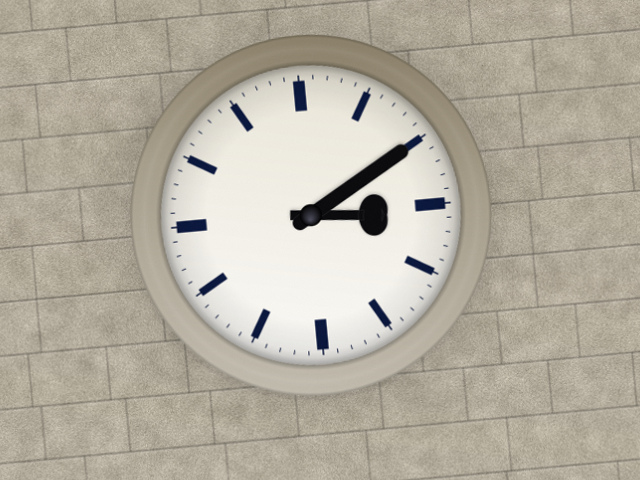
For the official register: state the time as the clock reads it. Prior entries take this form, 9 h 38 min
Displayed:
3 h 10 min
